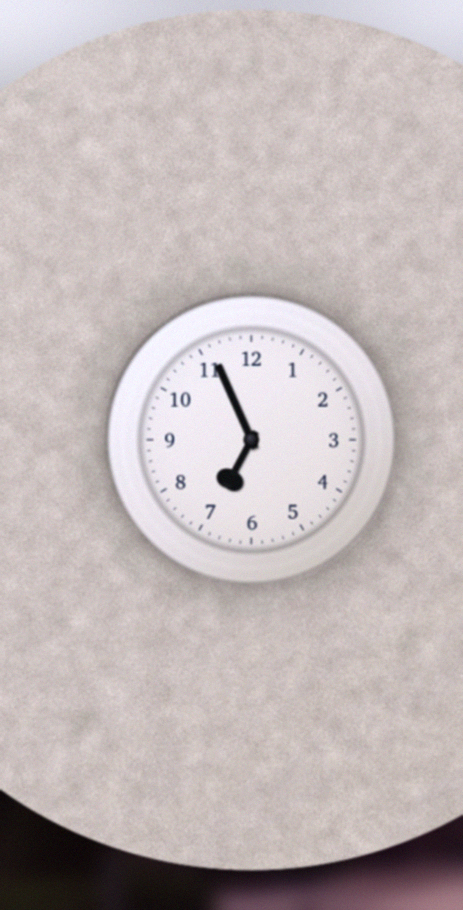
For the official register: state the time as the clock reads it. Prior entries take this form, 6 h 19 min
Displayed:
6 h 56 min
